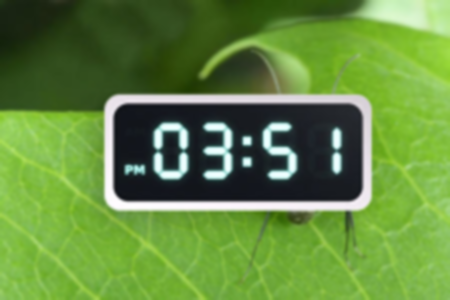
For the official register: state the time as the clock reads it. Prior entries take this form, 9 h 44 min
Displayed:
3 h 51 min
